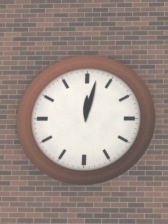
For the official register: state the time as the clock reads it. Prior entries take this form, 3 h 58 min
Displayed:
12 h 02 min
